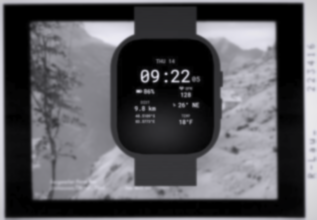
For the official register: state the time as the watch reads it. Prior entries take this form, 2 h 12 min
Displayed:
9 h 22 min
